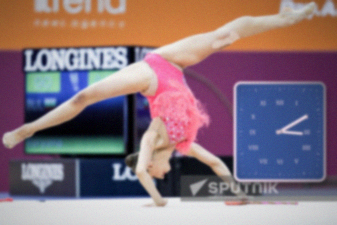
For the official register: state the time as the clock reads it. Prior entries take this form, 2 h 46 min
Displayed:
3 h 10 min
